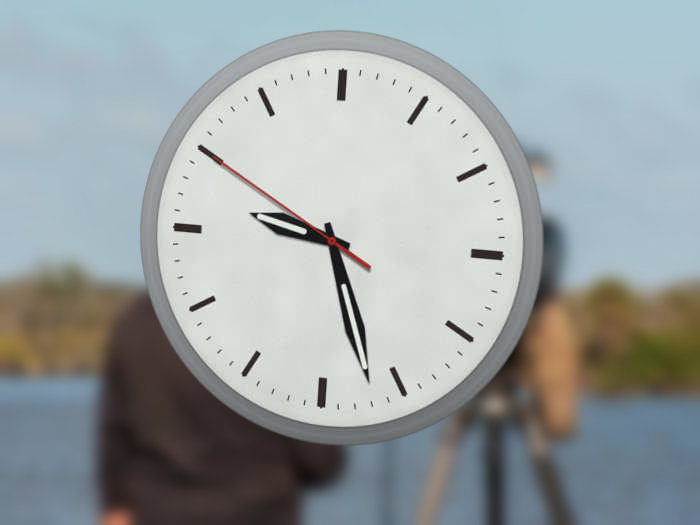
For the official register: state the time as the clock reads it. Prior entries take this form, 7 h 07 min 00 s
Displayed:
9 h 26 min 50 s
